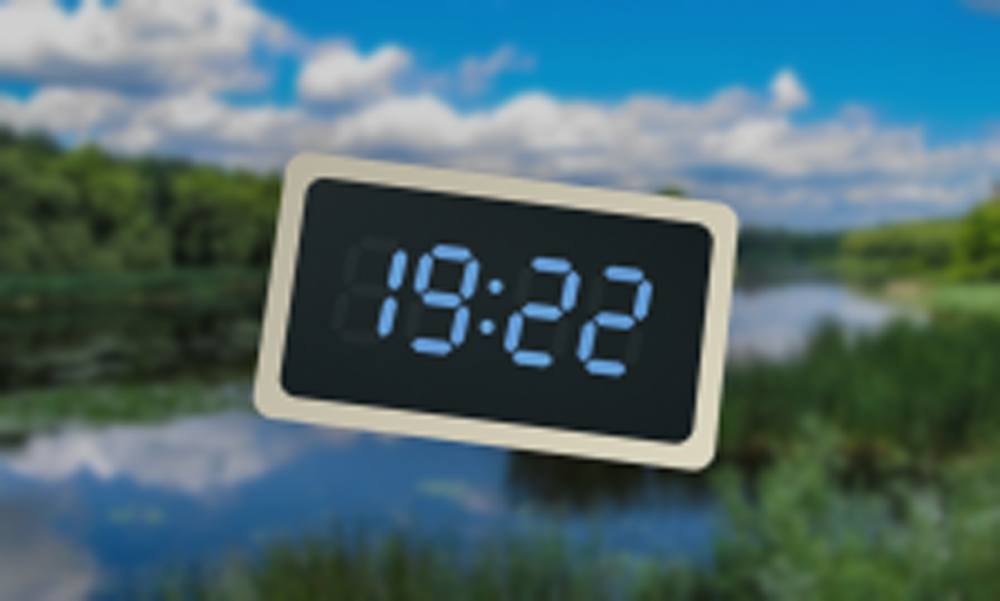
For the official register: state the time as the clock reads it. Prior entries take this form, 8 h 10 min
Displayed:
19 h 22 min
